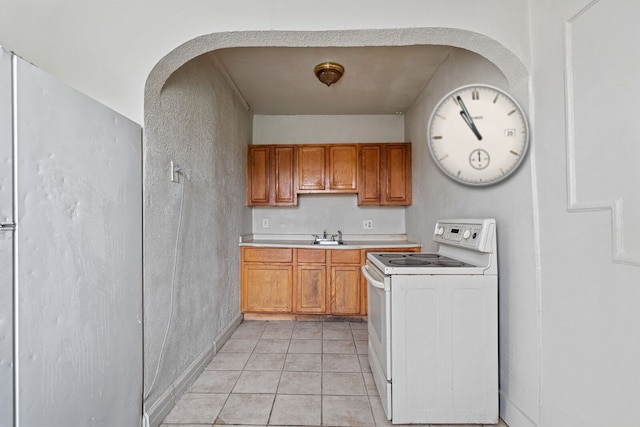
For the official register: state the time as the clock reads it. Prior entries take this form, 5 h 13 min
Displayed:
10 h 56 min
